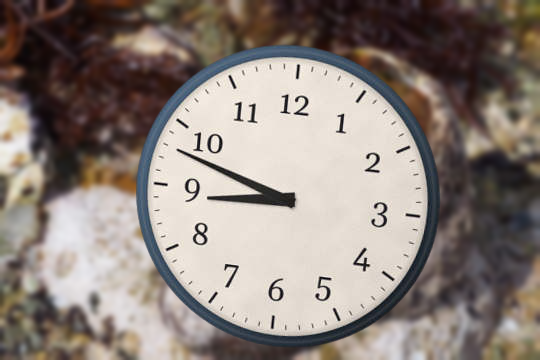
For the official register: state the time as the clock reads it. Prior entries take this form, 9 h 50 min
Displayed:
8 h 48 min
